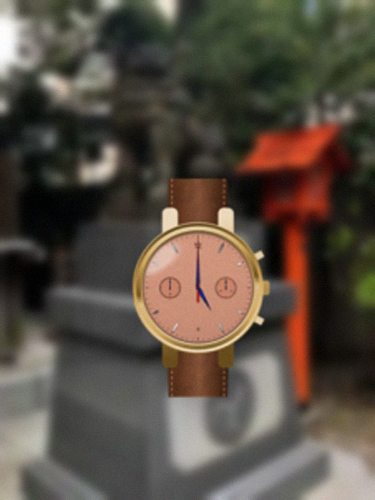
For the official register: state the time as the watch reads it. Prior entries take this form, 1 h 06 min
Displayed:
5 h 00 min
